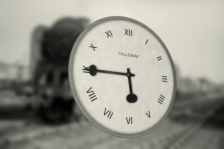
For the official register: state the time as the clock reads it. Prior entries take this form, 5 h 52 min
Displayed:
5 h 45 min
